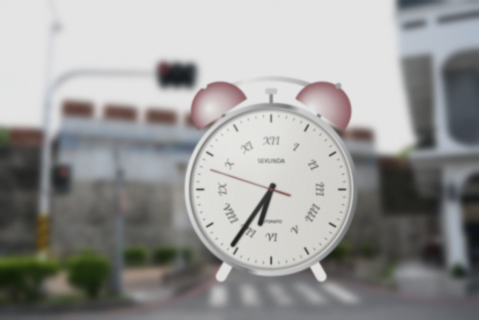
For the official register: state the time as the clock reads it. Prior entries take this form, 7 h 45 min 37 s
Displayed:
6 h 35 min 48 s
